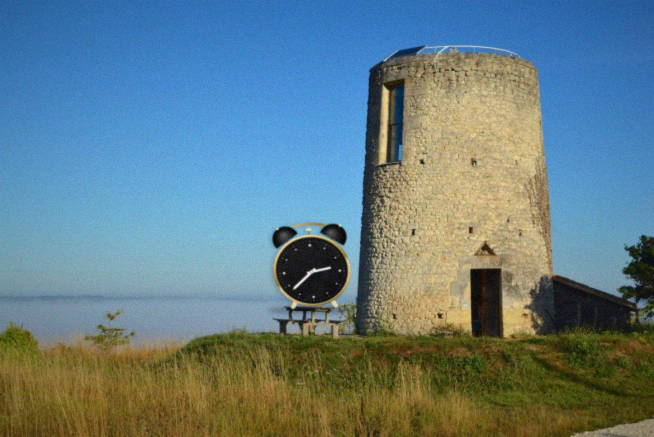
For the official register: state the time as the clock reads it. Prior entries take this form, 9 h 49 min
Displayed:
2 h 38 min
